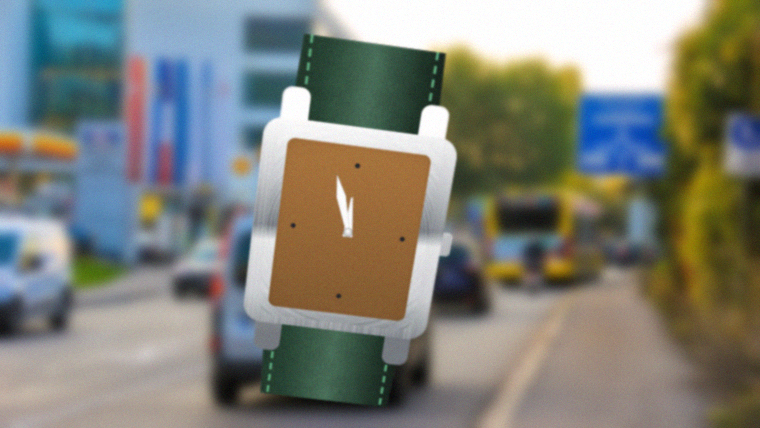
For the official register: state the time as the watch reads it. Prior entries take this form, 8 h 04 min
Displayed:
11 h 57 min
